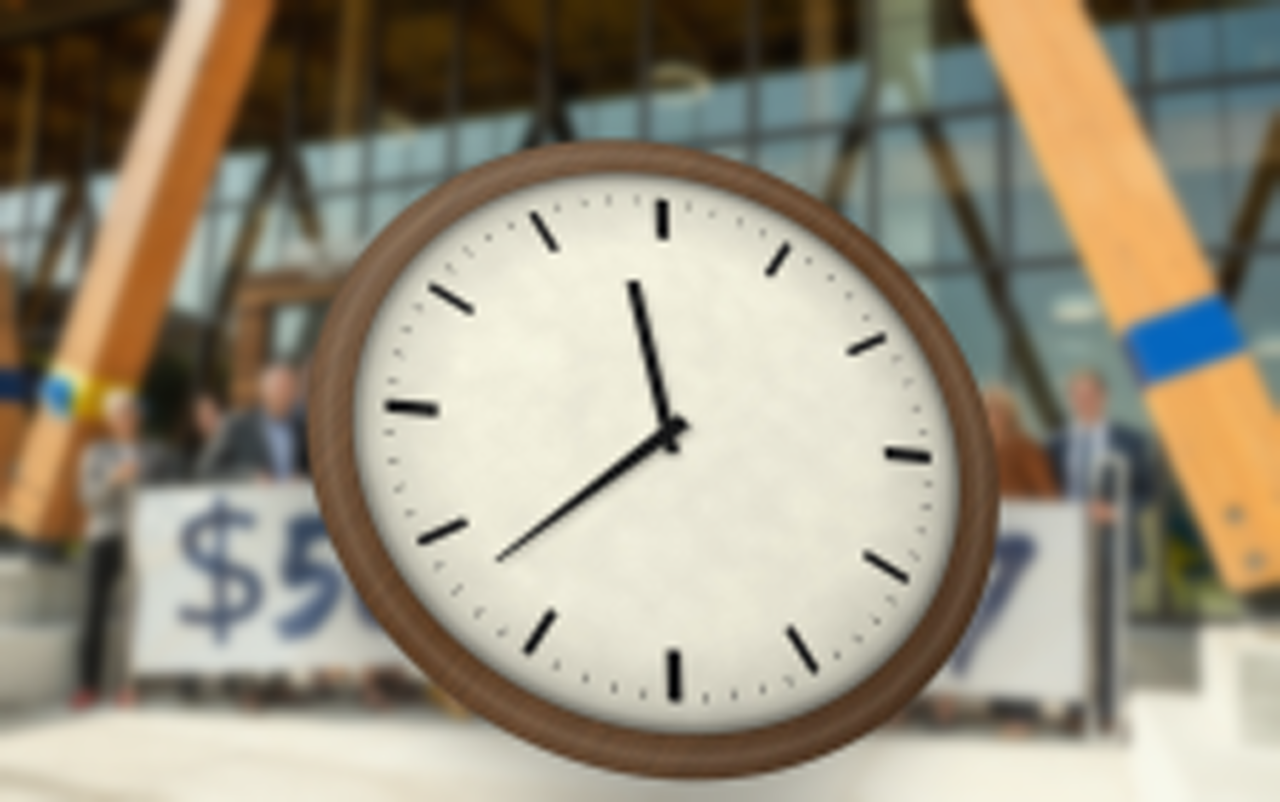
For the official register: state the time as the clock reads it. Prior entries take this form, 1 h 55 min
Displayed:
11 h 38 min
